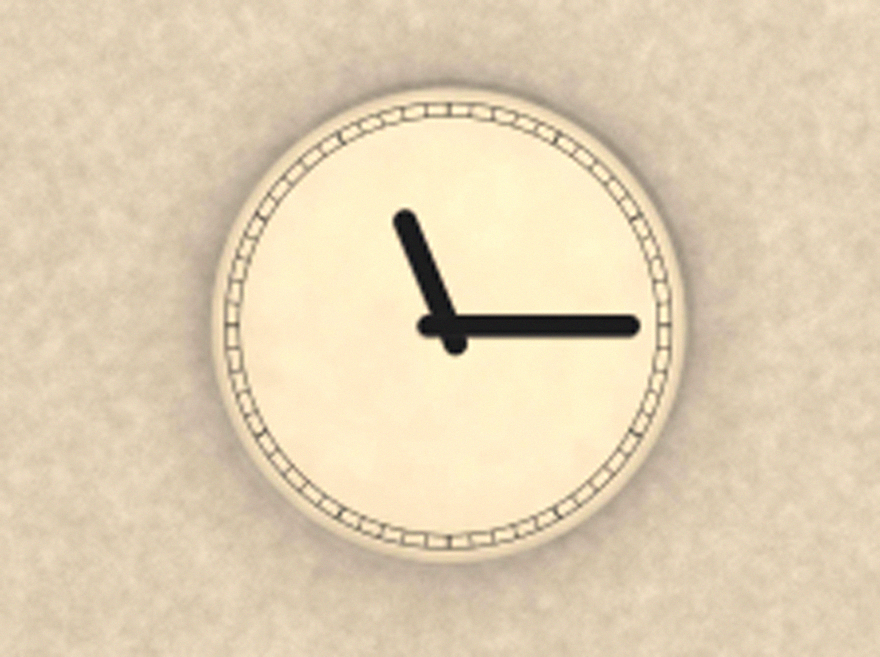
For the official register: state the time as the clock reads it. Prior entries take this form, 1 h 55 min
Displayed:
11 h 15 min
